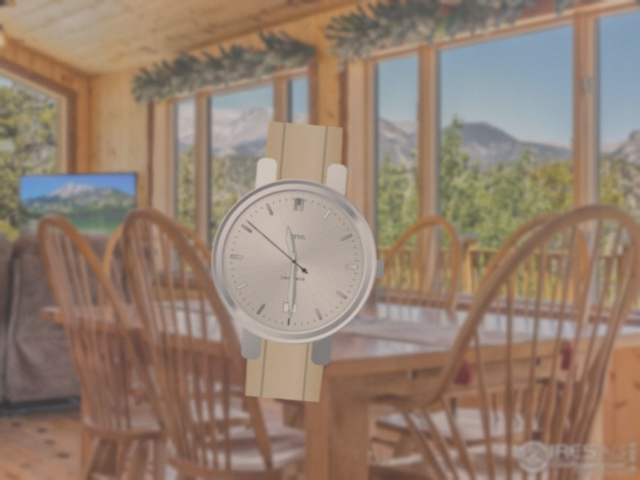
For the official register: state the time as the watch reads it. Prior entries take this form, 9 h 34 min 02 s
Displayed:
11 h 29 min 51 s
